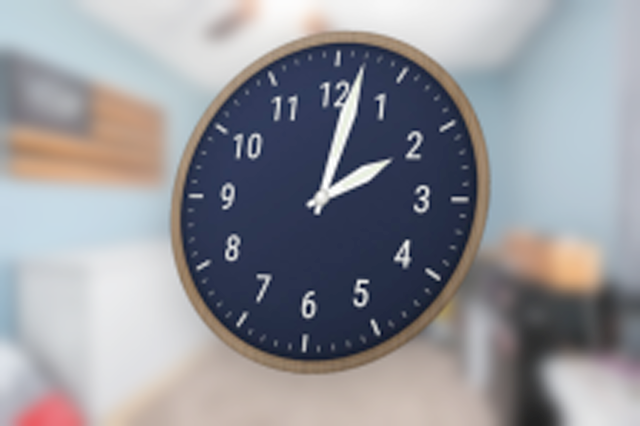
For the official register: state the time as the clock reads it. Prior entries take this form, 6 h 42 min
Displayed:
2 h 02 min
